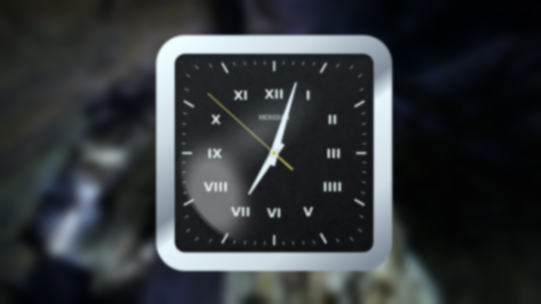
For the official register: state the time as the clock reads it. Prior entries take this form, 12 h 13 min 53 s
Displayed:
7 h 02 min 52 s
